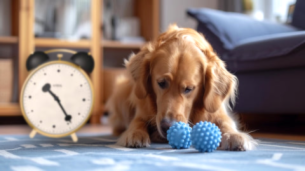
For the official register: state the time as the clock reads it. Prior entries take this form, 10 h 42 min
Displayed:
10 h 24 min
